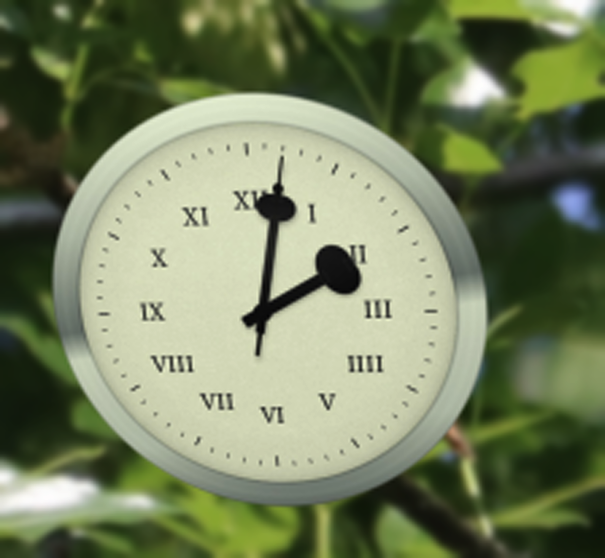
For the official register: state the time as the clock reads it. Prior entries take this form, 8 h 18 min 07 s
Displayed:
2 h 02 min 02 s
